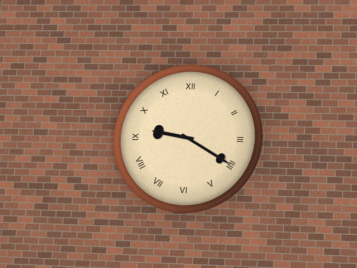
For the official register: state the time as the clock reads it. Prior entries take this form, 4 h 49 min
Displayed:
9 h 20 min
